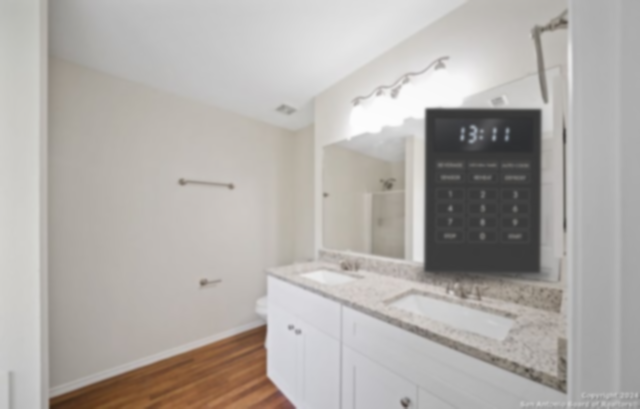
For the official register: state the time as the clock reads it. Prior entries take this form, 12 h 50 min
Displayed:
13 h 11 min
